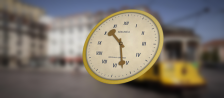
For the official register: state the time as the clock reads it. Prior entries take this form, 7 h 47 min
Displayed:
10 h 27 min
